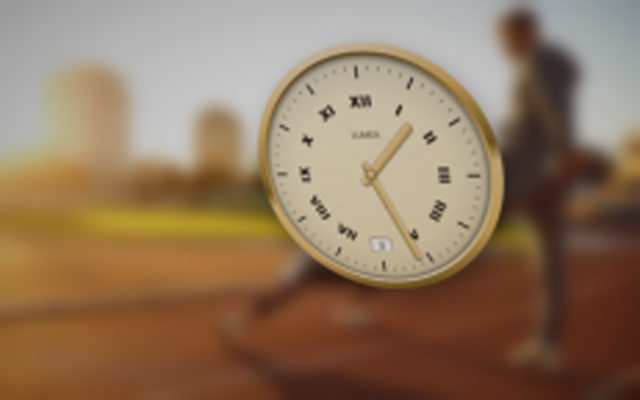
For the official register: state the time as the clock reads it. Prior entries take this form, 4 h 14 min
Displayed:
1 h 26 min
